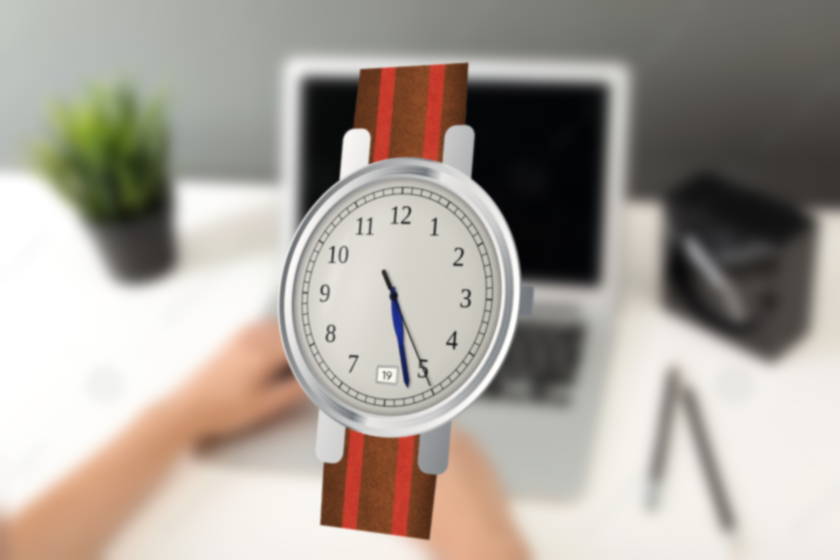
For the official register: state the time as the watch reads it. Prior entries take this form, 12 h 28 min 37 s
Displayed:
5 h 27 min 25 s
